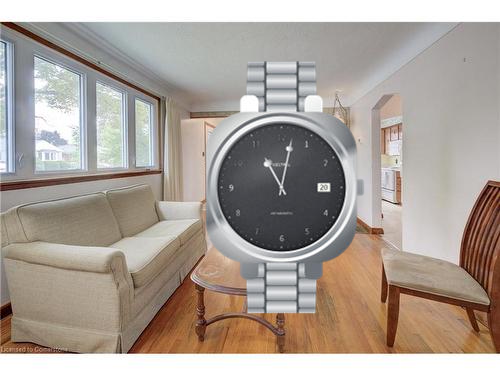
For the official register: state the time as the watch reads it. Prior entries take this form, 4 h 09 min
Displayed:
11 h 02 min
